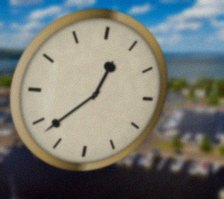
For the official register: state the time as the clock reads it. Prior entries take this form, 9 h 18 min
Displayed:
12 h 38 min
